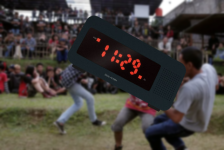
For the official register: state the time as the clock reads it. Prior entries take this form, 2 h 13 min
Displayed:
11 h 29 min
